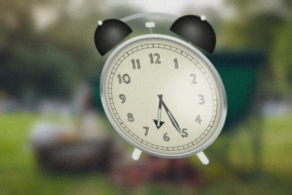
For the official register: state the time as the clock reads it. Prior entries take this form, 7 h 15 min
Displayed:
6 h 26 min
